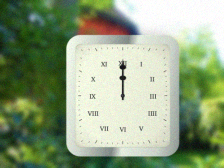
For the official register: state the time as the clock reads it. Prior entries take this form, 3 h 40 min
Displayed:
12 h 00 min
